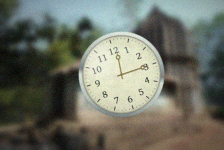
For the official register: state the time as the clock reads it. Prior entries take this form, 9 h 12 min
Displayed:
12 h 15 min
